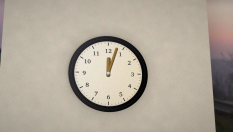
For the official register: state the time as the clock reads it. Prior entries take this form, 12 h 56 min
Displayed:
12 h 03 min
